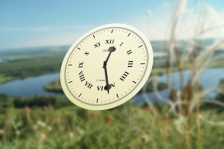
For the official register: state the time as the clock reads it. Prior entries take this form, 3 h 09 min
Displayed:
12 h 27 min
